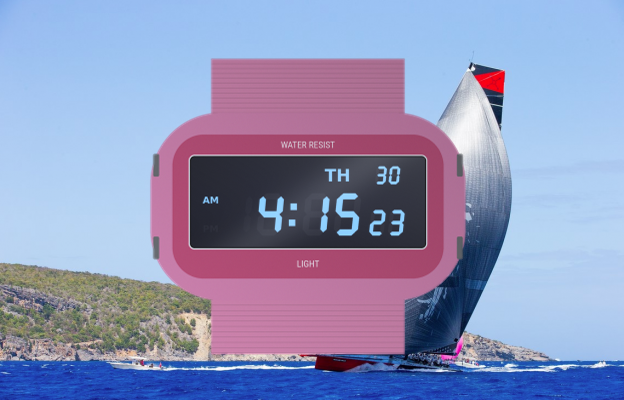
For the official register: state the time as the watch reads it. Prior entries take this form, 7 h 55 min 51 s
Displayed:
4 h 15 min 23 s
